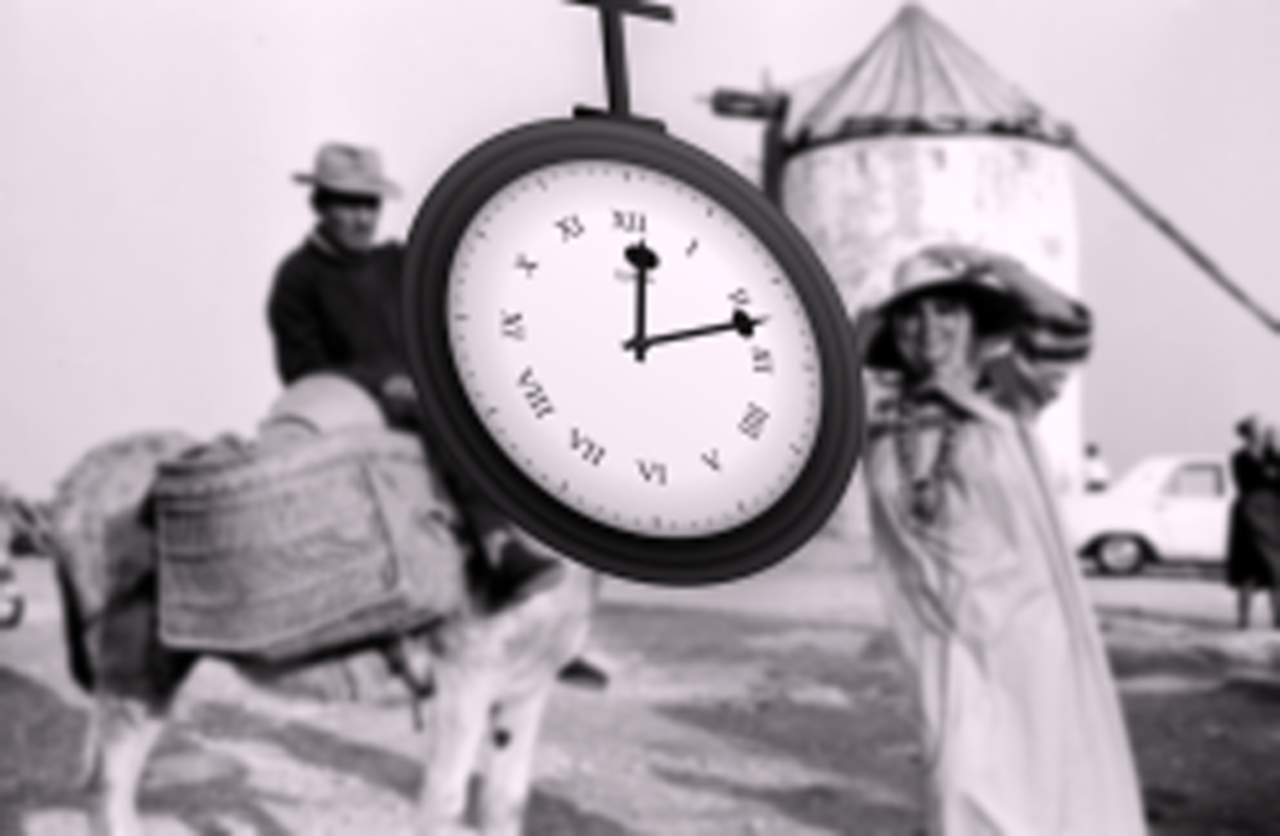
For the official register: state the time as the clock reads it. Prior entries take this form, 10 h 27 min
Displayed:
12 h 12 min
